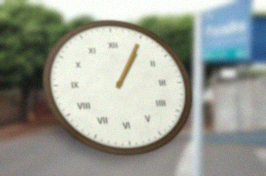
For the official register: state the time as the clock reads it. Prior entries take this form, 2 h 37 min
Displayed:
1 h 05 min
